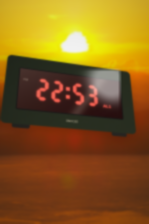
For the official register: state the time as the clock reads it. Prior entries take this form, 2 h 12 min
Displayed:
22 h 53 min
